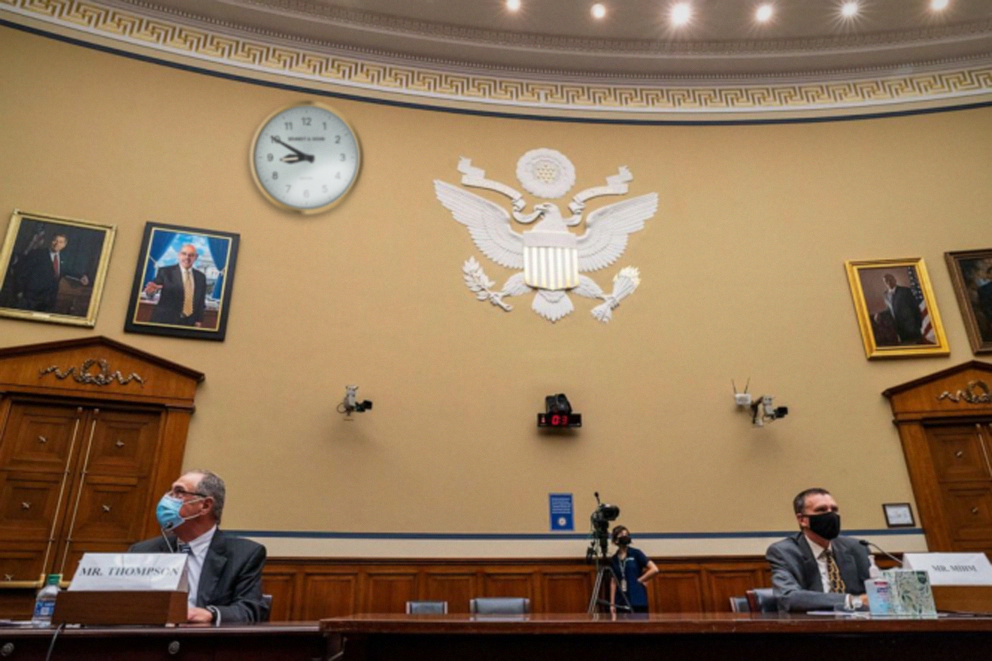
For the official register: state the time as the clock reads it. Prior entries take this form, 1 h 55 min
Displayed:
8 h 50 min
